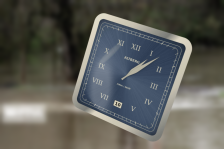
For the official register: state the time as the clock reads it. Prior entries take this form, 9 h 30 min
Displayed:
1 h 07 min
